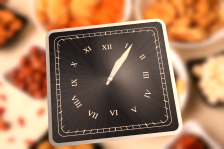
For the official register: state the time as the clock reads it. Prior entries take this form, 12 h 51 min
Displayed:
1 h 06 min
